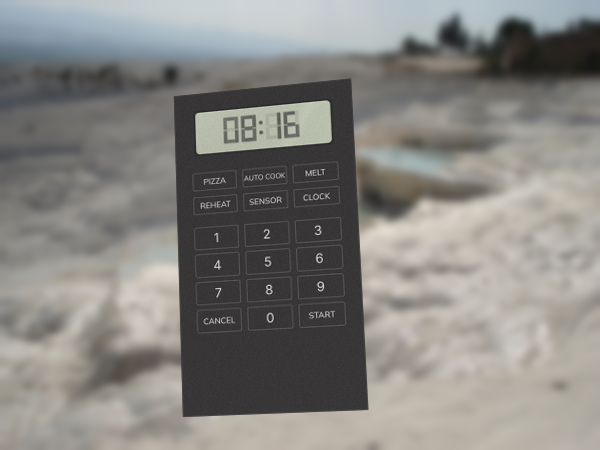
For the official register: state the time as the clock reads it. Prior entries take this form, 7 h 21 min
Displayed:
8 h 16 min
